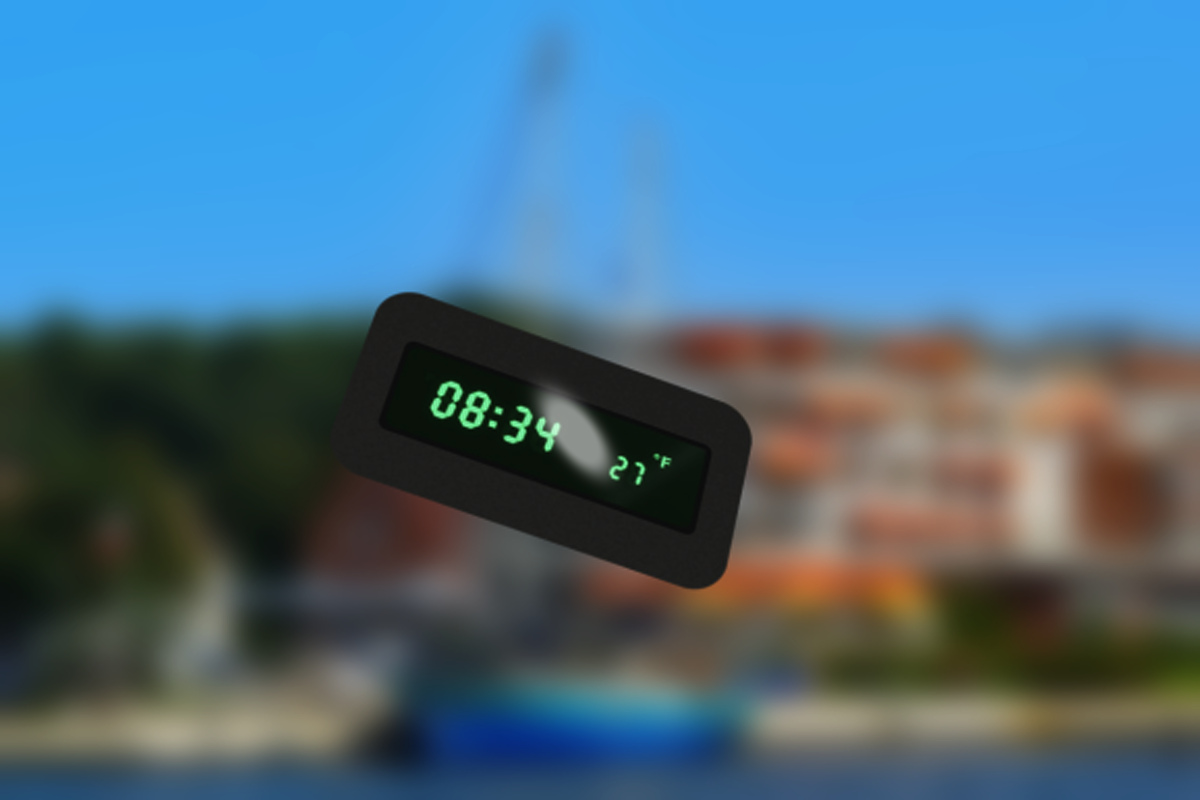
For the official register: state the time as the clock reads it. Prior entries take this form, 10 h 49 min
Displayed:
8 h 34 min
